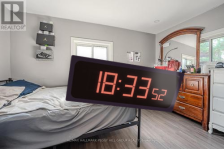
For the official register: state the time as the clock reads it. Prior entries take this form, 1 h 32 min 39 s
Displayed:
18 h 33 min 52 s
